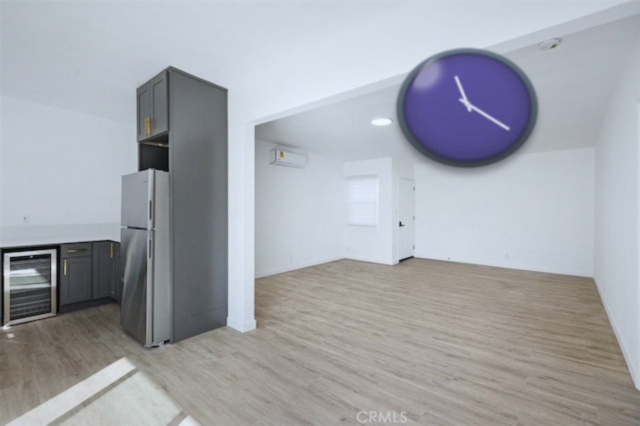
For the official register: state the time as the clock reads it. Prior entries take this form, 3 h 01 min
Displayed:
11 h 21 min
